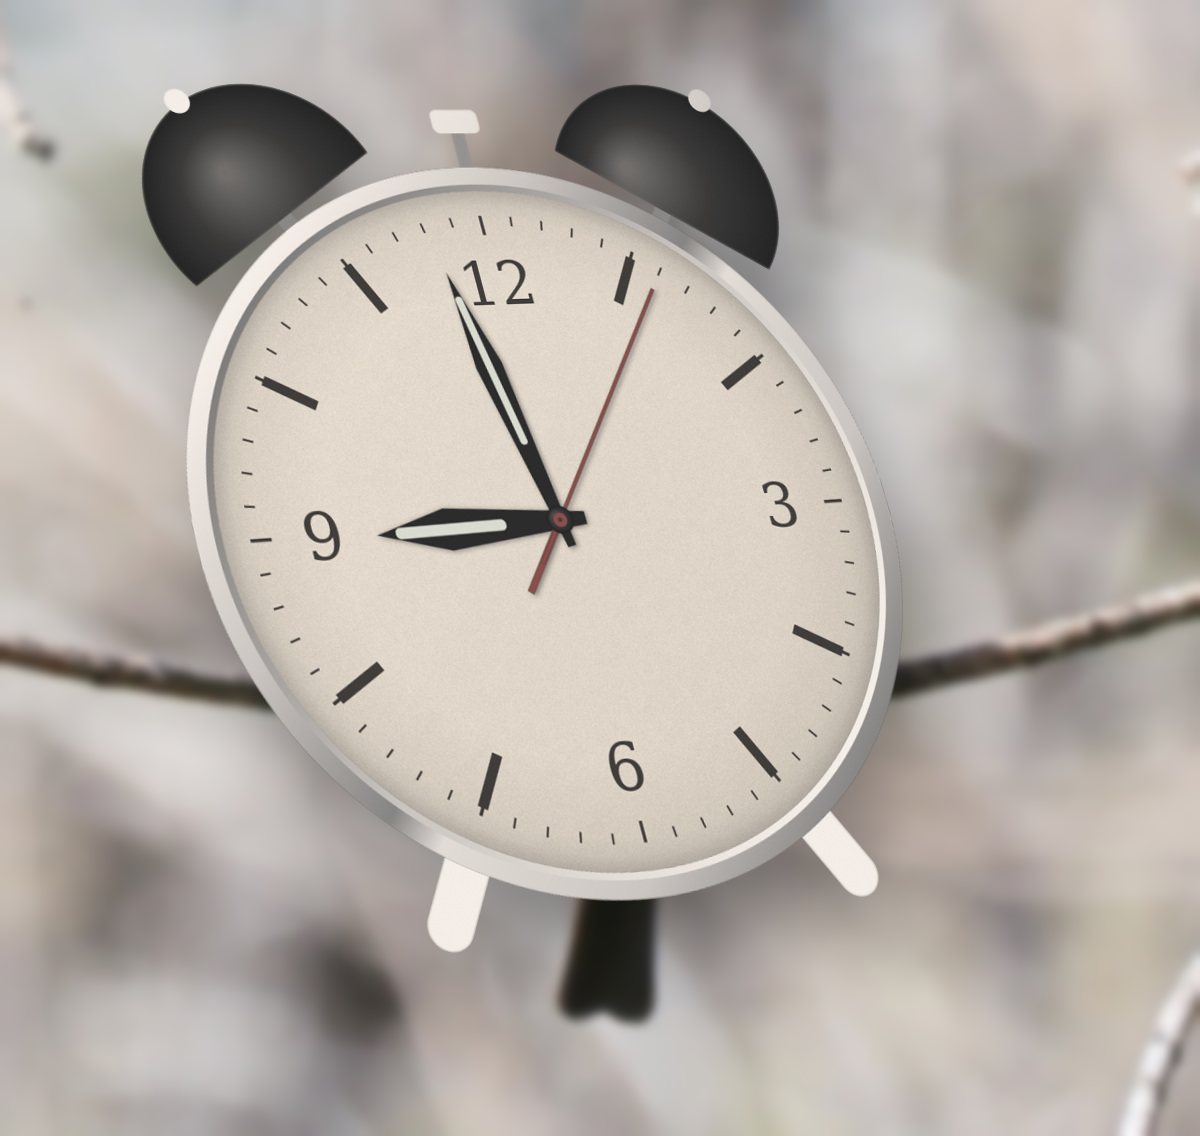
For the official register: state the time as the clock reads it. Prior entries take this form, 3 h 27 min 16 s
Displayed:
8 h 58 min 06 s
